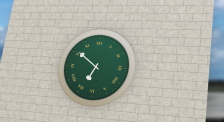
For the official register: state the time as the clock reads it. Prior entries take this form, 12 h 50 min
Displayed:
6 h 51 min
